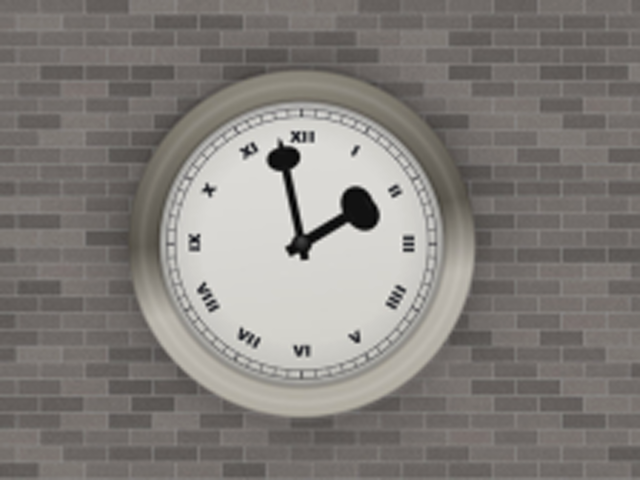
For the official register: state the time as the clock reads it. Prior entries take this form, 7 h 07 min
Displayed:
1 h 58 min
